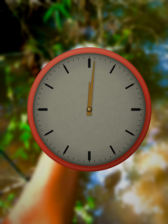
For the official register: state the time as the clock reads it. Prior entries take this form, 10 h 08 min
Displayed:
12 h 01 min
